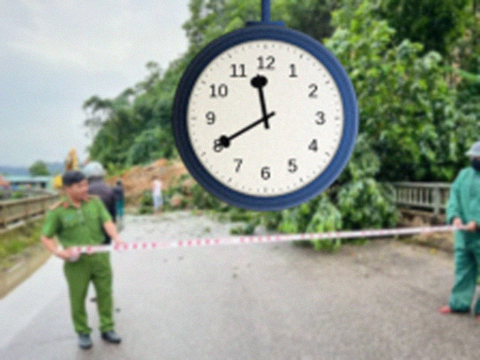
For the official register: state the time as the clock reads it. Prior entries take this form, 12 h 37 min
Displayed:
11 h 40 min
